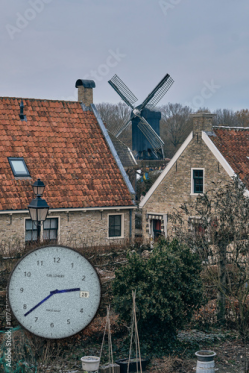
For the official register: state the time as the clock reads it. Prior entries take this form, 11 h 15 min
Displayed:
2 h 38 min
